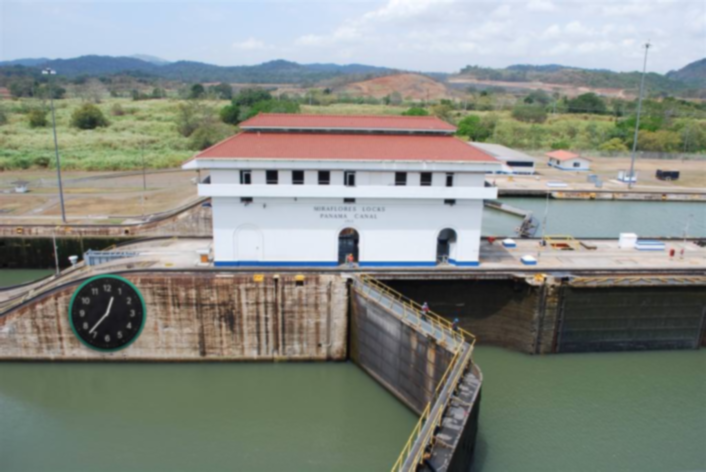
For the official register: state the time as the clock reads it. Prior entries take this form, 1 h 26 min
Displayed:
12 h 37 min
